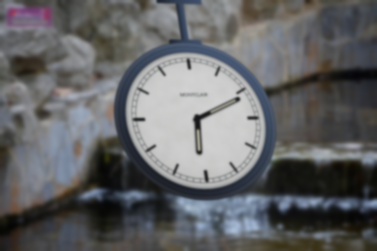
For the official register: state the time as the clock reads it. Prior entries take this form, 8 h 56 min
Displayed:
6 h 11 min
